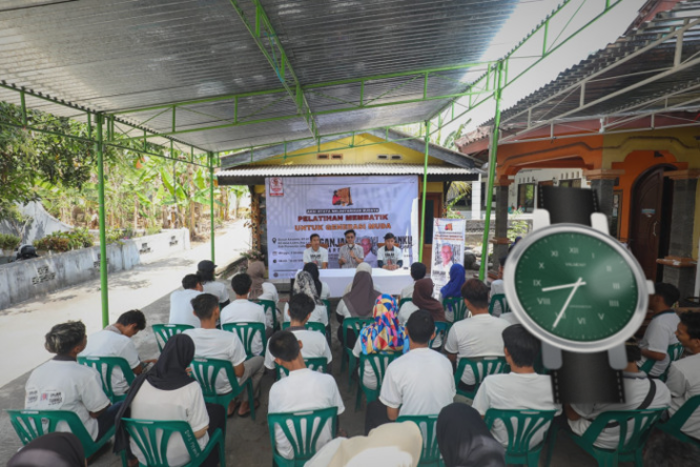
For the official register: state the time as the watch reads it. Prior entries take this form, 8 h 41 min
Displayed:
8 h 35 min
